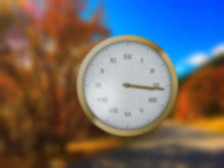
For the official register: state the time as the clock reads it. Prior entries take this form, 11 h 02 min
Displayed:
3 h 16 min
